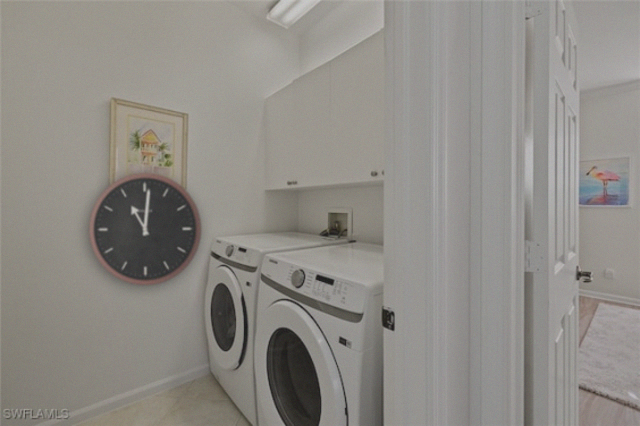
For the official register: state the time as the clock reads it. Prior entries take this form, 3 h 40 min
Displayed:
11 h 01 min
